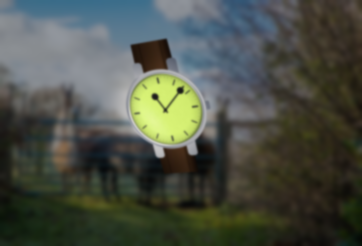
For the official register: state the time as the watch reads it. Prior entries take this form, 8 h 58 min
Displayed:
11 h 08 min
